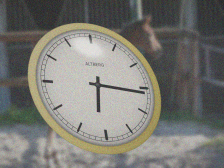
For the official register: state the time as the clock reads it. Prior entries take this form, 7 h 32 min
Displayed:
6 h 16 min
